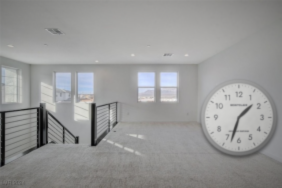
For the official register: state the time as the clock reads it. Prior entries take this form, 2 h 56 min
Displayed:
1 h 33 min
